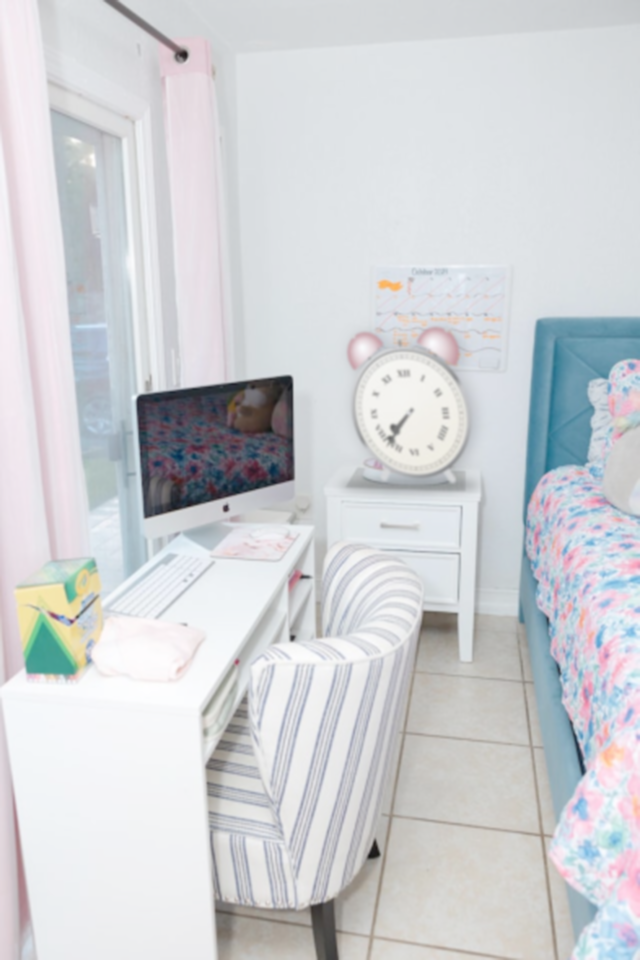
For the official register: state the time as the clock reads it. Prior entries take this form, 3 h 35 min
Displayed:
7 h 37 min
